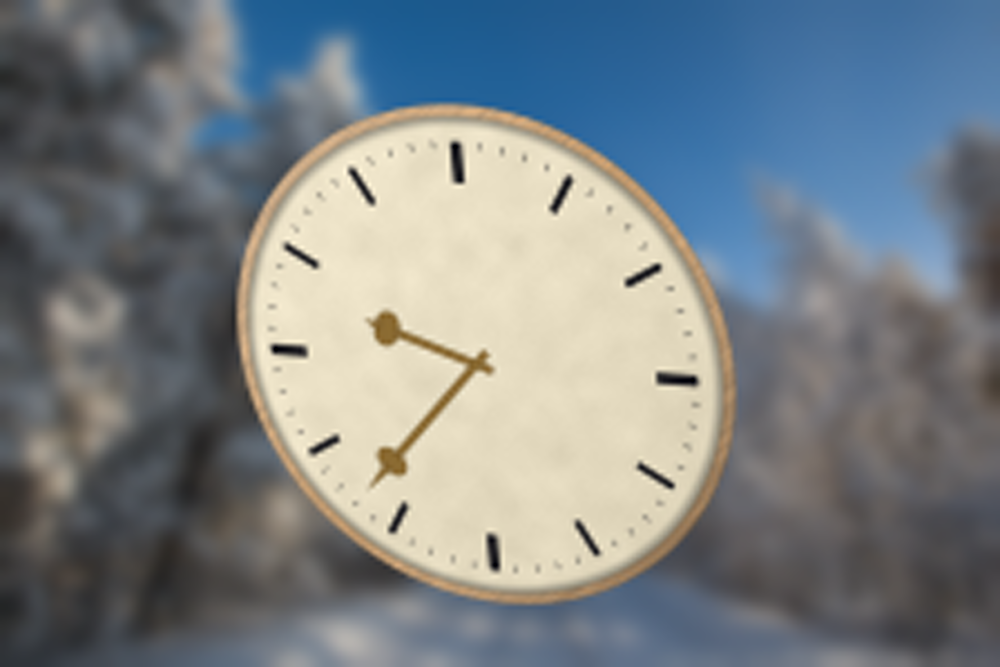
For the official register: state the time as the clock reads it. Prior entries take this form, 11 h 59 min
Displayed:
9 h 37 min
